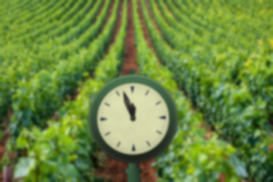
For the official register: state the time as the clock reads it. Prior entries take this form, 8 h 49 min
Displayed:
11 h 57 min
